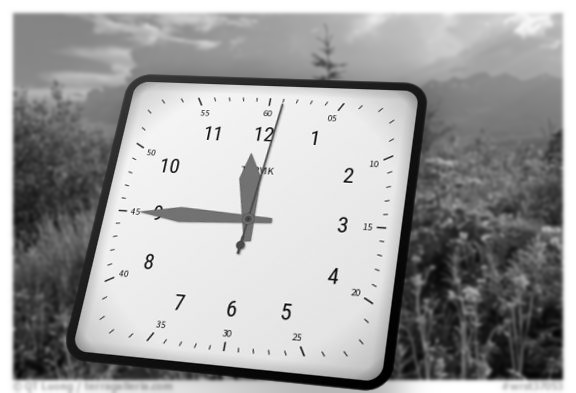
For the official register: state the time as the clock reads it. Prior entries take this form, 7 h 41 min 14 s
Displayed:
11 h 45 min 01 s
